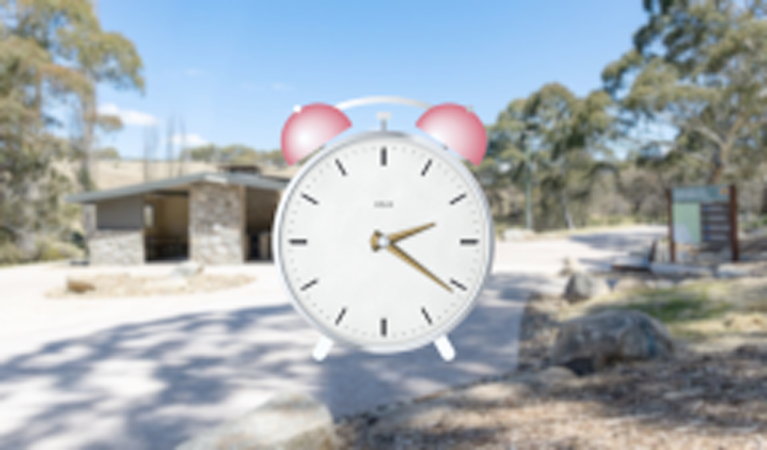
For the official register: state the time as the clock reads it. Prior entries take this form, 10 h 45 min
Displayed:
2 h 21 min
